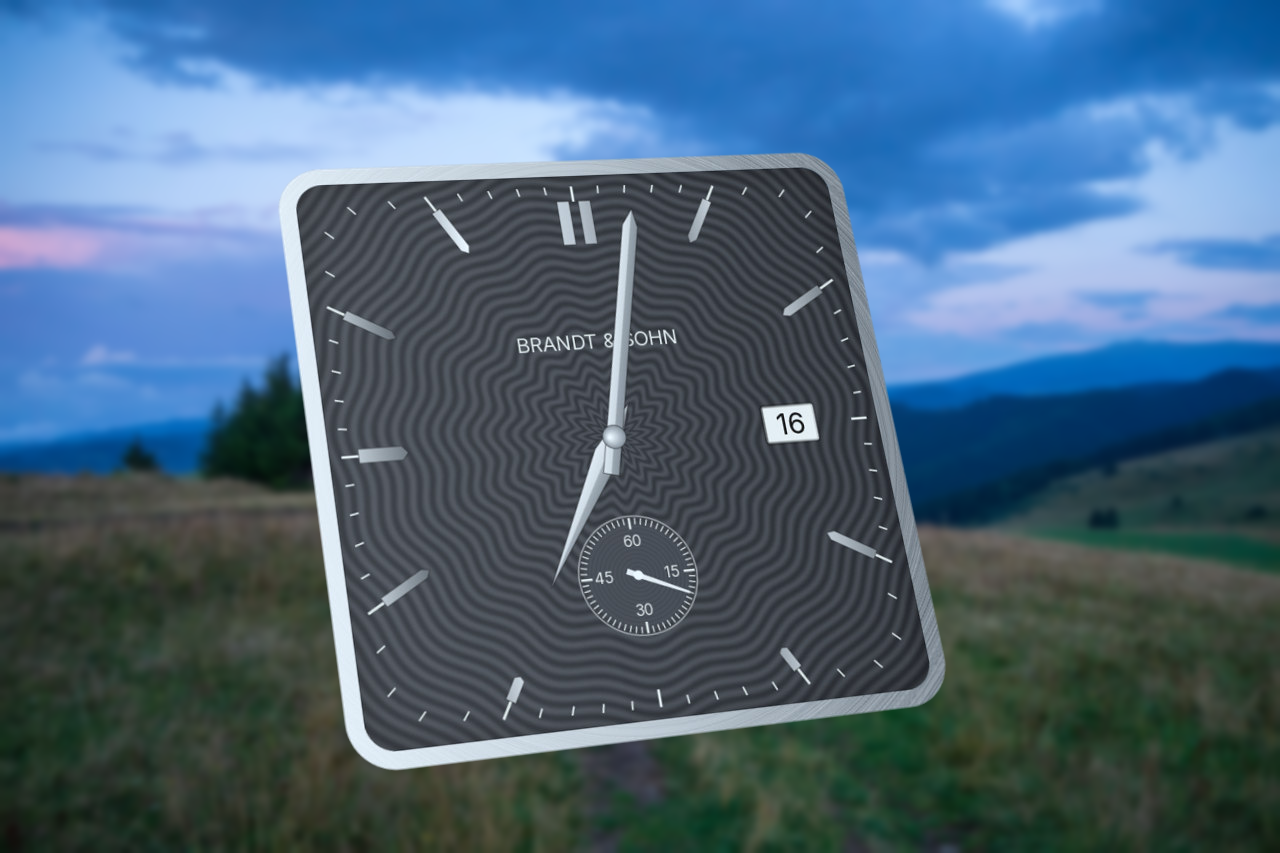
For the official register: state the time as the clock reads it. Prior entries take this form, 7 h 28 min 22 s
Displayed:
7 h 02 min 19 s
